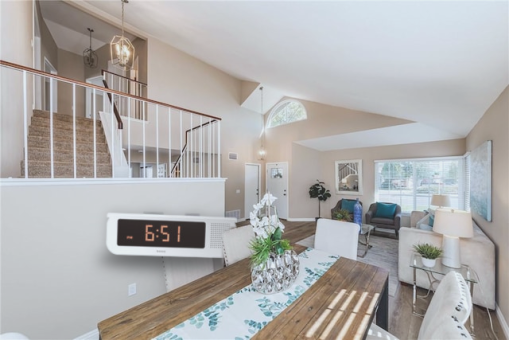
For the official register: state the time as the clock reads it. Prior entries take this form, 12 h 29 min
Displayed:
6 h 51 min
